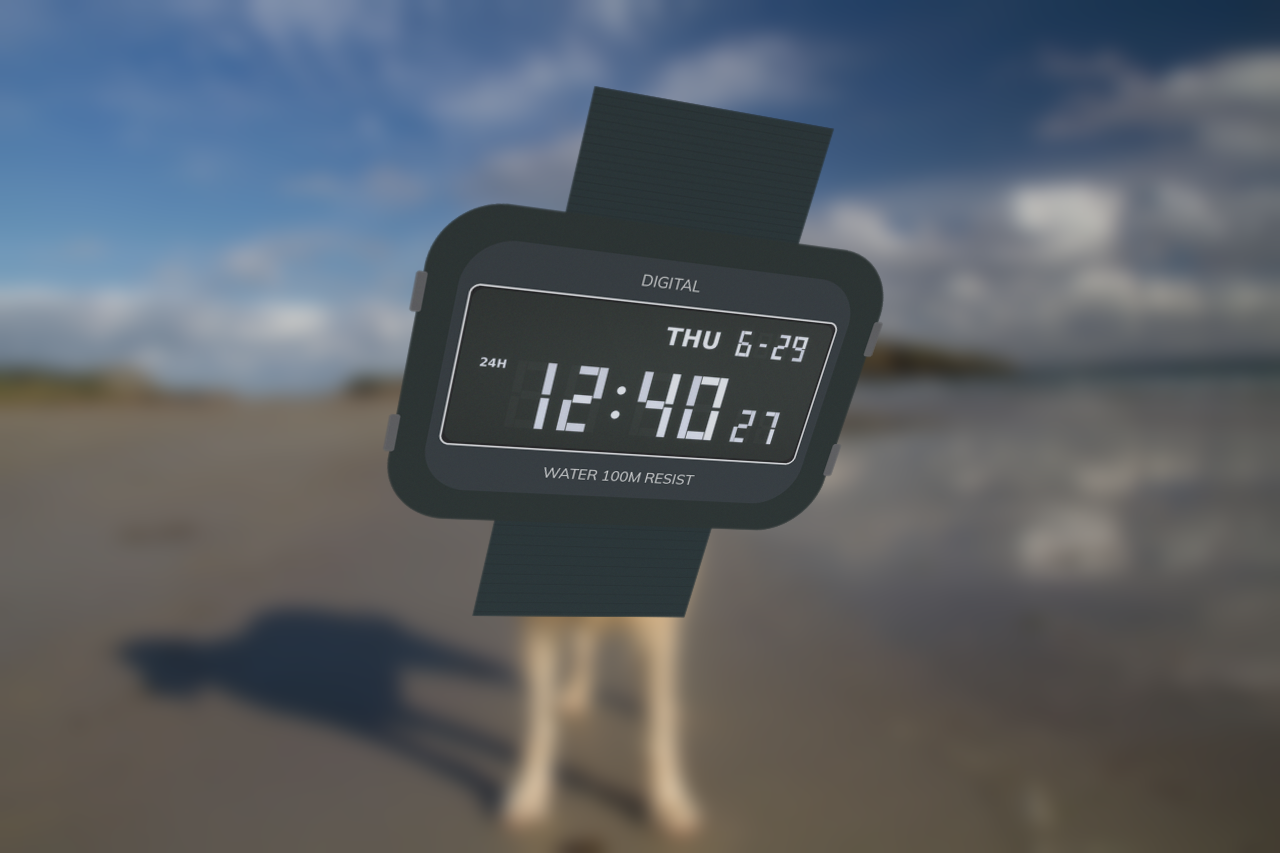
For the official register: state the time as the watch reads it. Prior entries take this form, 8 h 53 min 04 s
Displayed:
12 h 40 min 27 s
